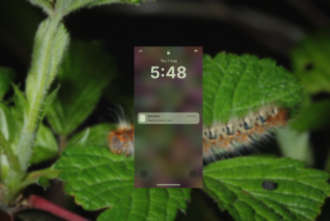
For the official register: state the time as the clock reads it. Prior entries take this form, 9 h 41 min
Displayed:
5 h 48 min
